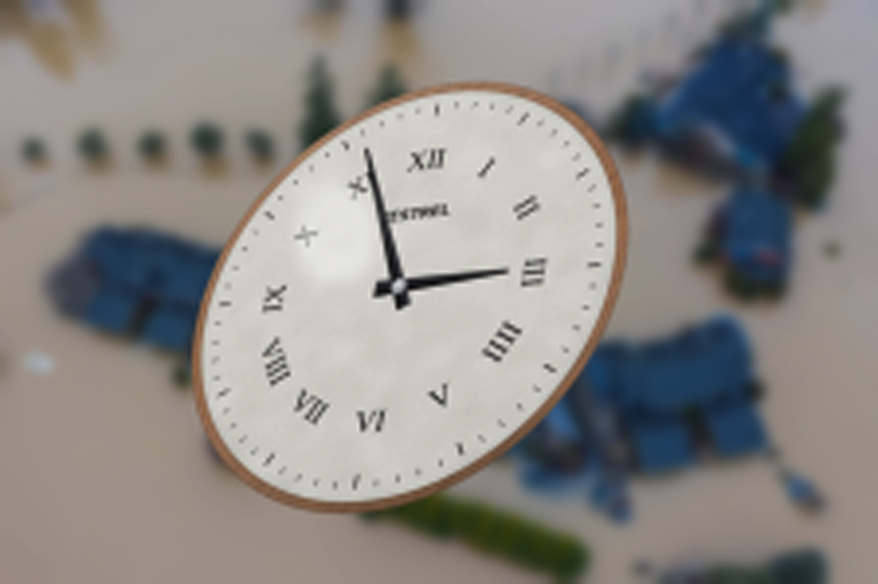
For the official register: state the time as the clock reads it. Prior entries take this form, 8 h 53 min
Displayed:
2 h 56 min
